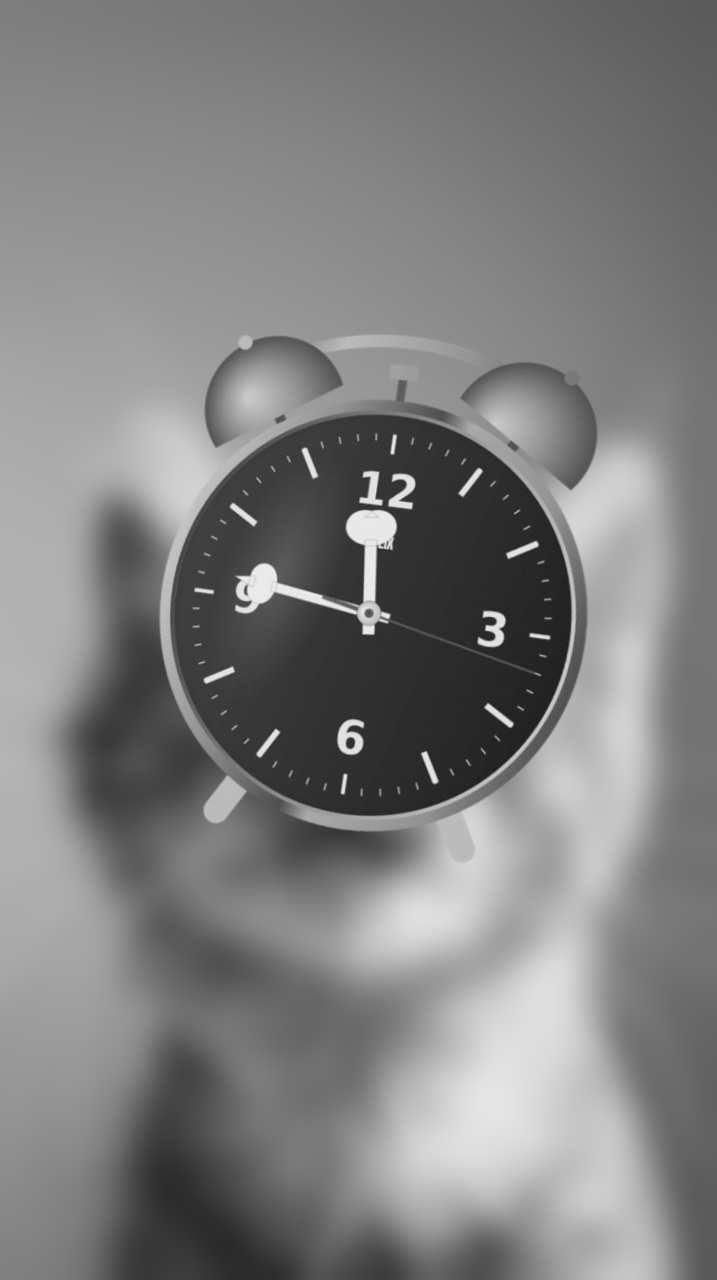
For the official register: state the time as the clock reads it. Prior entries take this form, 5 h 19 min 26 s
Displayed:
11 h 46 min 17 s
